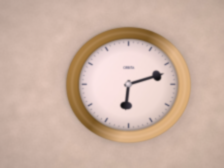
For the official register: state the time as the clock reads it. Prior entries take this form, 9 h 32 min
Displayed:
6 h 12 min
